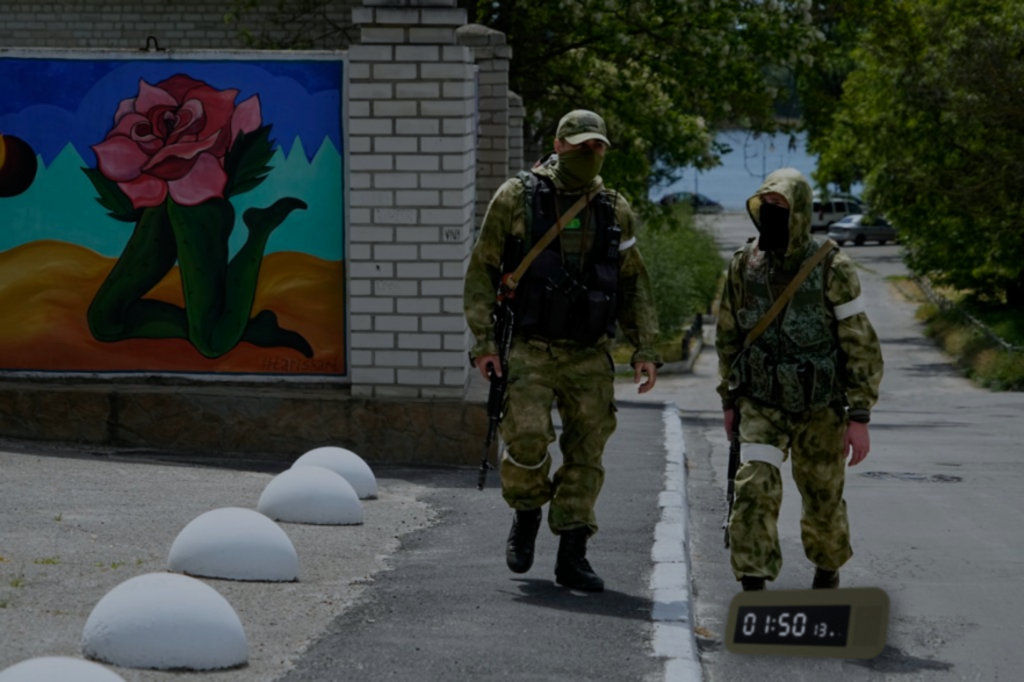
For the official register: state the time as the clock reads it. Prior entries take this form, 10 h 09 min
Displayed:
1 h 50 min
